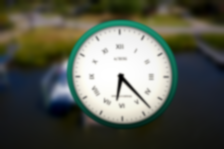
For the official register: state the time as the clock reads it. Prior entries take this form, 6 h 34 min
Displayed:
6 h 23 min
